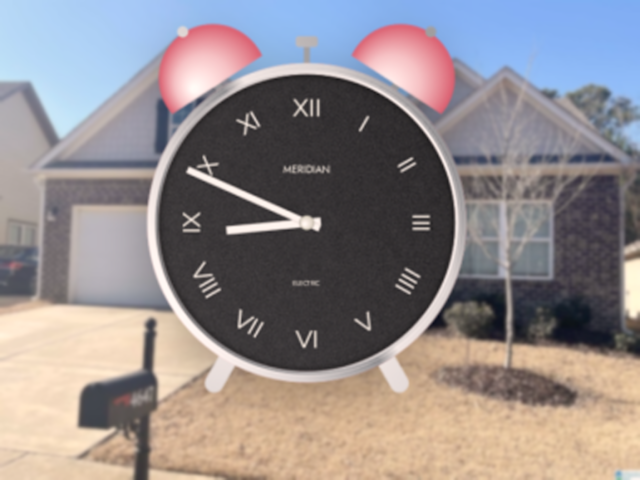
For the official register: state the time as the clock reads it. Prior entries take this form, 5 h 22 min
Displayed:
8 h 49 min
